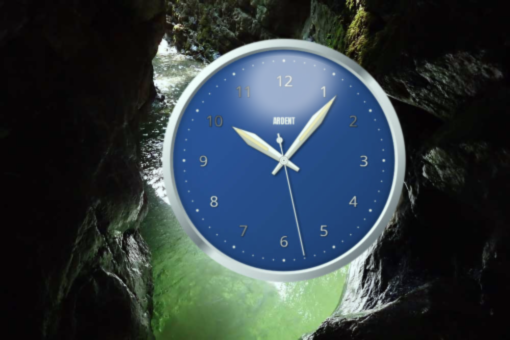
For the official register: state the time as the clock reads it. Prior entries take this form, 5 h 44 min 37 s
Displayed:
10 h 06 min 28 s
